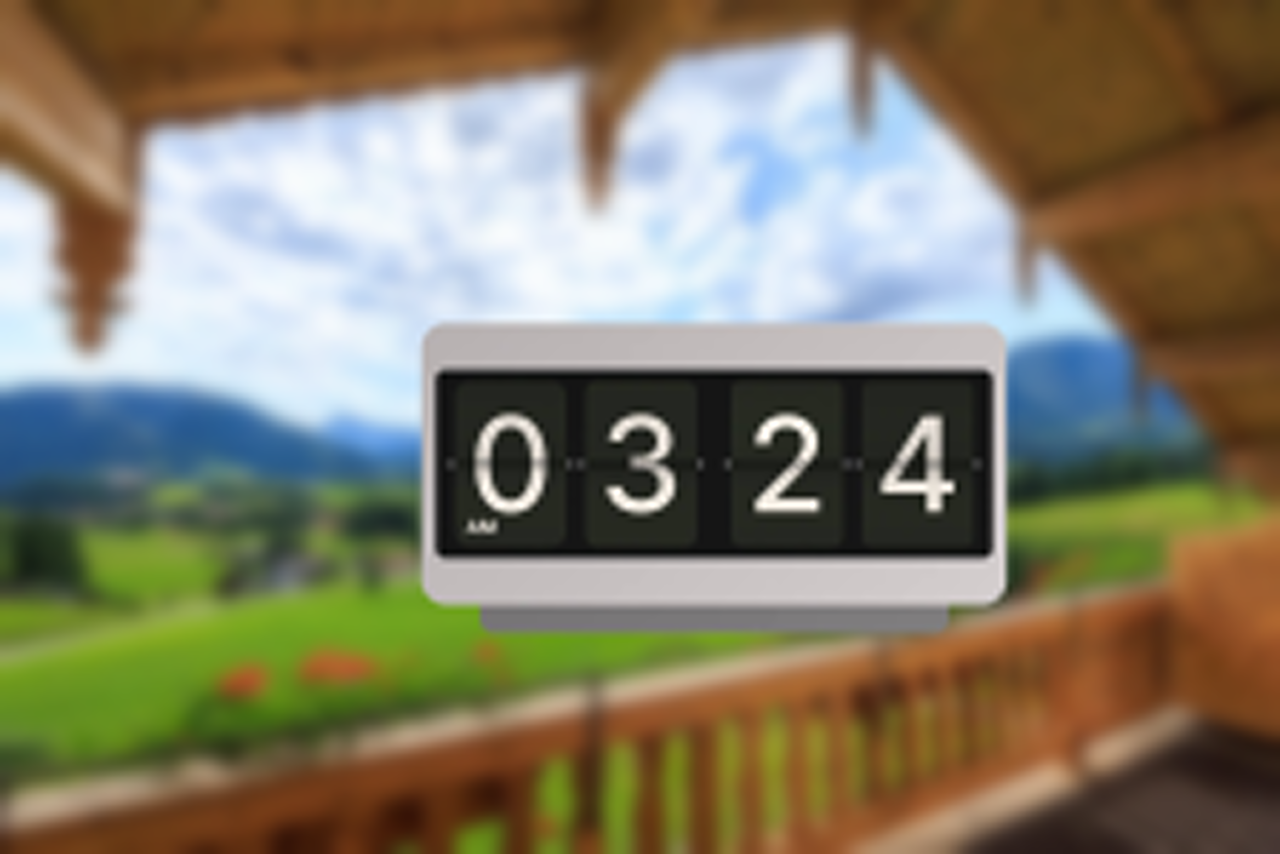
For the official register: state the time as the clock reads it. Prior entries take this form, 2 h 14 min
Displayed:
3 h 24 min
